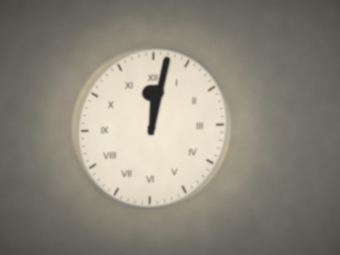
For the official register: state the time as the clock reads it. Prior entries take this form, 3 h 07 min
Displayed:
12 h 02 min
